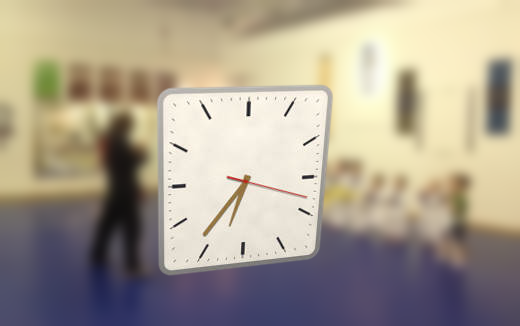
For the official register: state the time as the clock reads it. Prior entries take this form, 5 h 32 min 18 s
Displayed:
6 h 36 min 18 s
